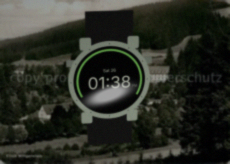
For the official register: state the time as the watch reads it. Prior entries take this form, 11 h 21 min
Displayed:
1 h 38 min
